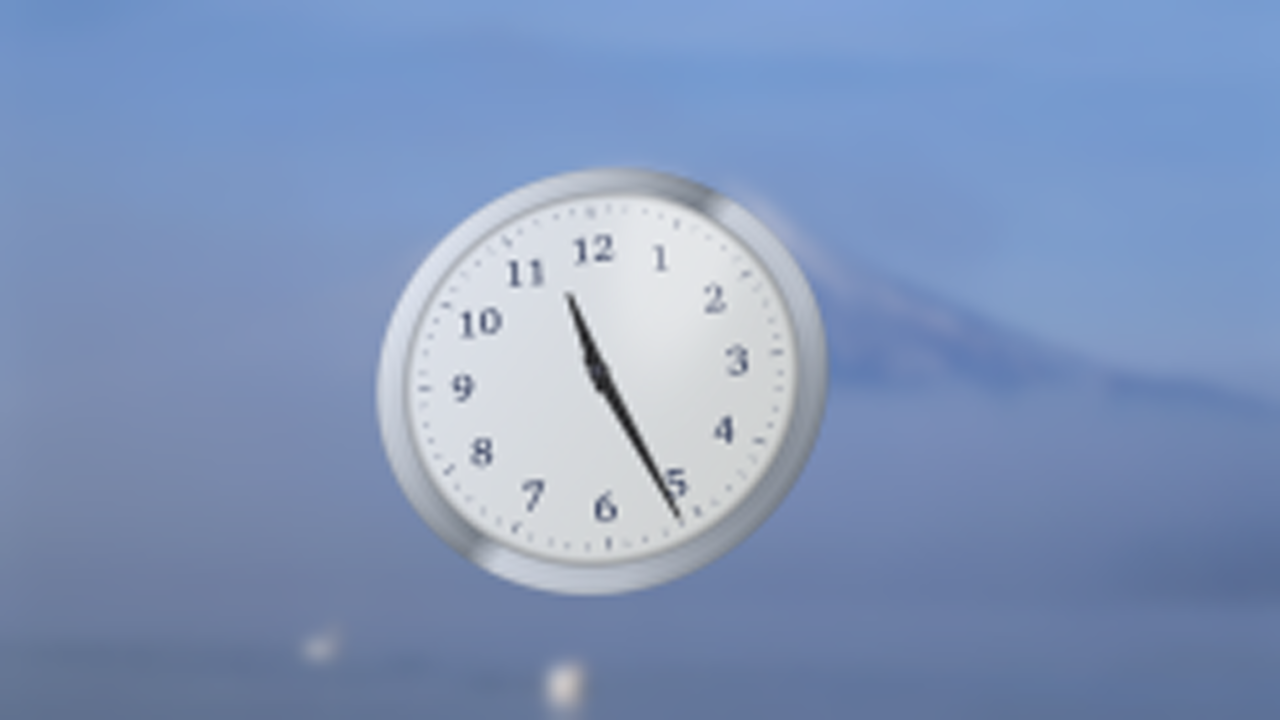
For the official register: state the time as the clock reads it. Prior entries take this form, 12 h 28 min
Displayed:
11 h 26 min
